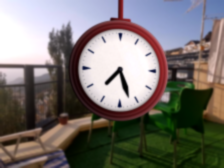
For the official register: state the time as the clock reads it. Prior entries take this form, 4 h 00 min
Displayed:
7 h 27 min
